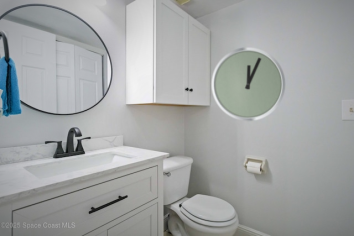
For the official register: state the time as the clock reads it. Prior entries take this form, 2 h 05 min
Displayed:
12 h 04 min
